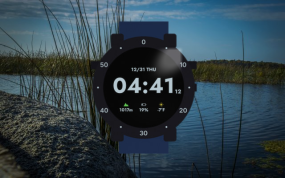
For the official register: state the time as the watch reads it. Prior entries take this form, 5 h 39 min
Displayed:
4 h 41 min
